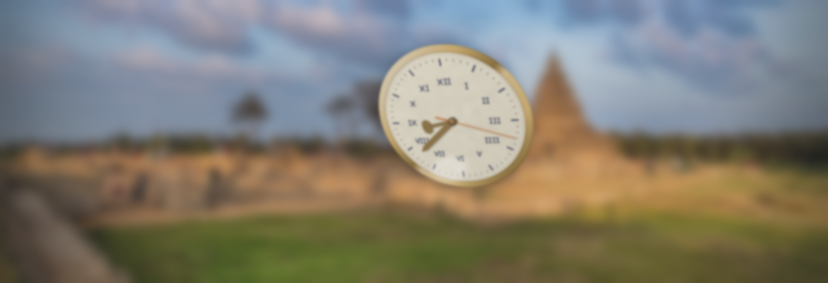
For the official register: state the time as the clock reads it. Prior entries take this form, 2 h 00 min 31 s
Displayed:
8 h 38 min 18 s
